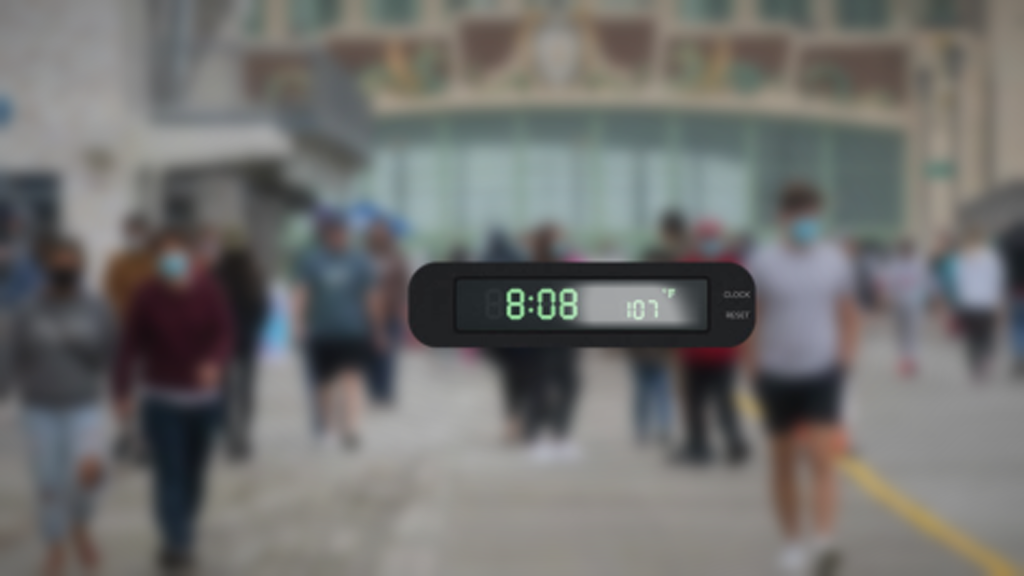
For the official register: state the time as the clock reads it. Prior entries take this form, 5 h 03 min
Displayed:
8 h 08 min
